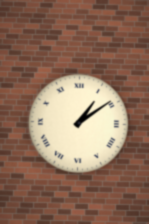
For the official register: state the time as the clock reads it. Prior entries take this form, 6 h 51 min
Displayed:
1 h 09 min
